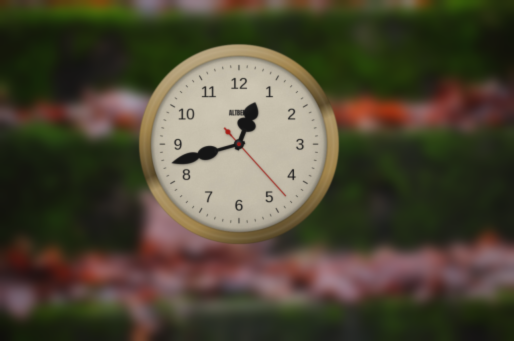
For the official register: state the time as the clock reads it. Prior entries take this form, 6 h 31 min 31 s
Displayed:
12 h 42 min 23 s
